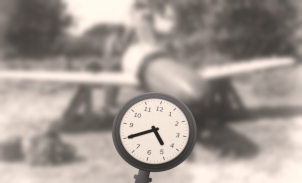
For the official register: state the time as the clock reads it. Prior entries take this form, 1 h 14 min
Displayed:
4 h 40 min
